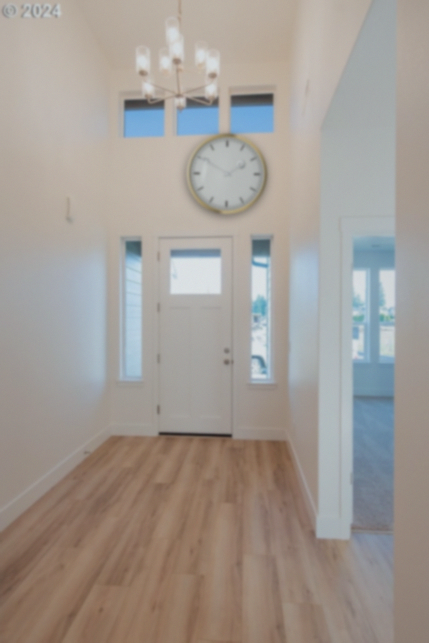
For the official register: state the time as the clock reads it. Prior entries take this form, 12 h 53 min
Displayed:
1 h 50 min
